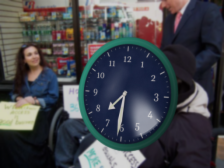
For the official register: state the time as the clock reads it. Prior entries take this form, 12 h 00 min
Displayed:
7 h 31 min
